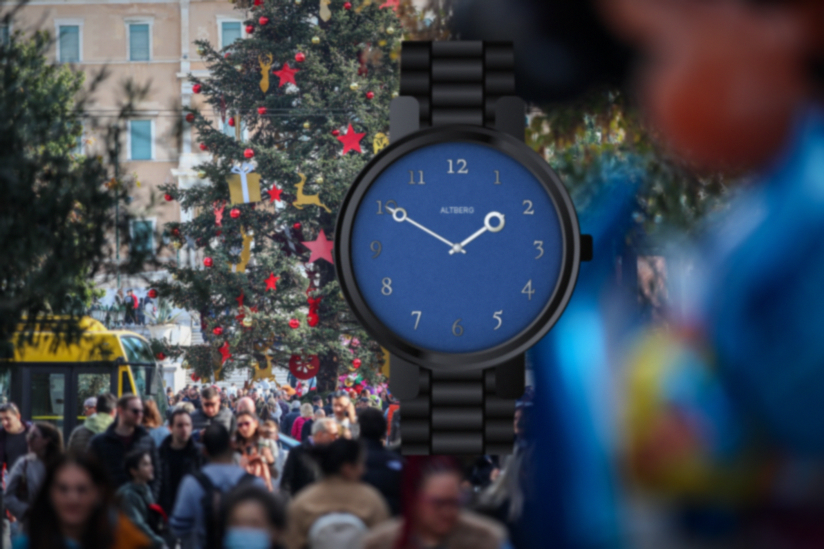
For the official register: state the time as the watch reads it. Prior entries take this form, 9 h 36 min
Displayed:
1 h 50 min
